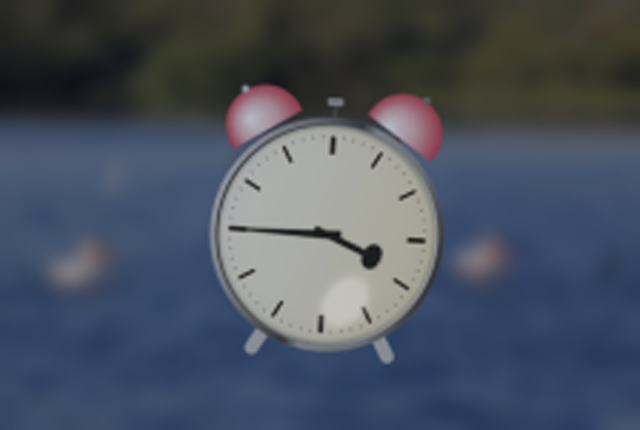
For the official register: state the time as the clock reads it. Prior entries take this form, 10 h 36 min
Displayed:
3 h 45 min
